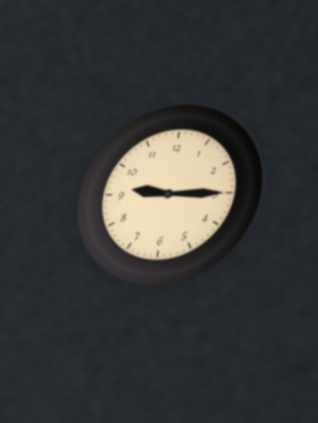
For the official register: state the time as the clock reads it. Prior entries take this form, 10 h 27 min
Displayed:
9 h 15 min
